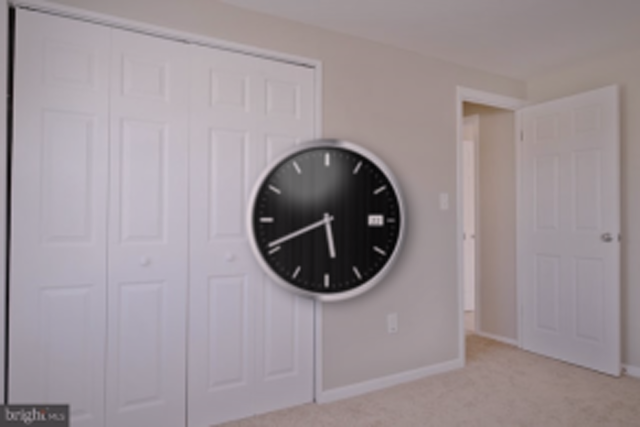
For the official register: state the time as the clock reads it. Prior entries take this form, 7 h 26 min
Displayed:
5 h 41 min
